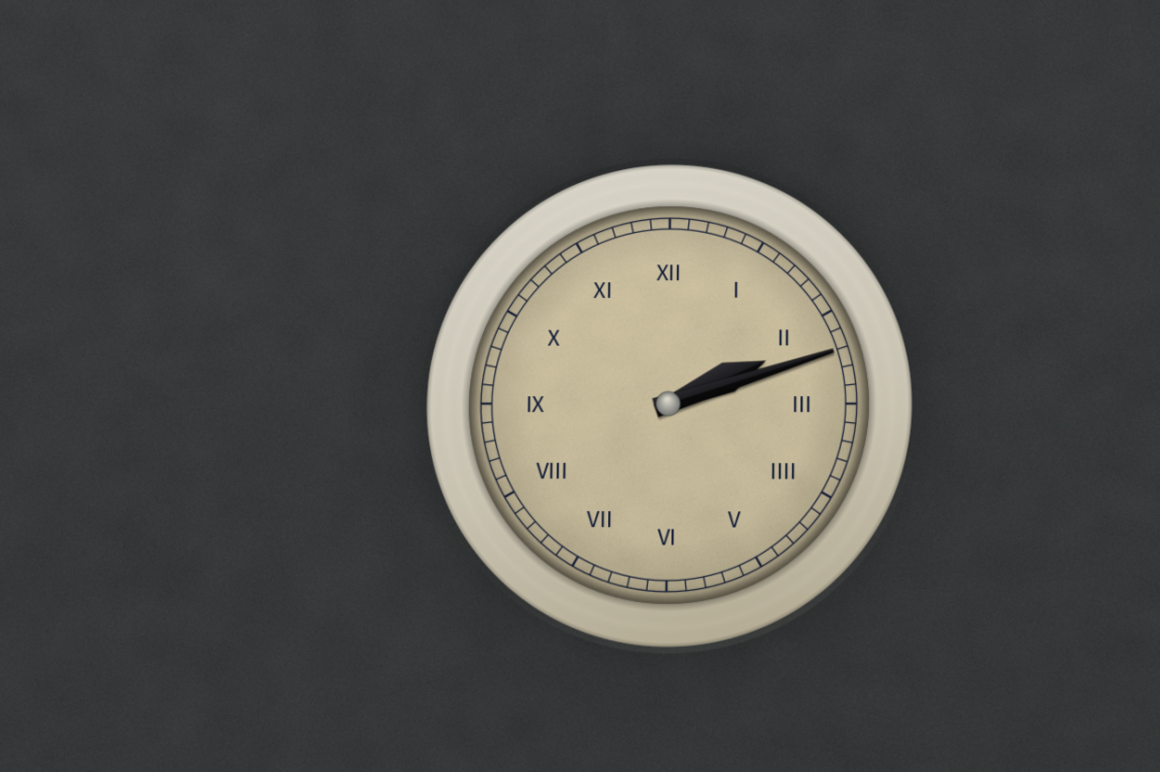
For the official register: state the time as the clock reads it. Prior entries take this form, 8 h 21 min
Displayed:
2 h 12 min
